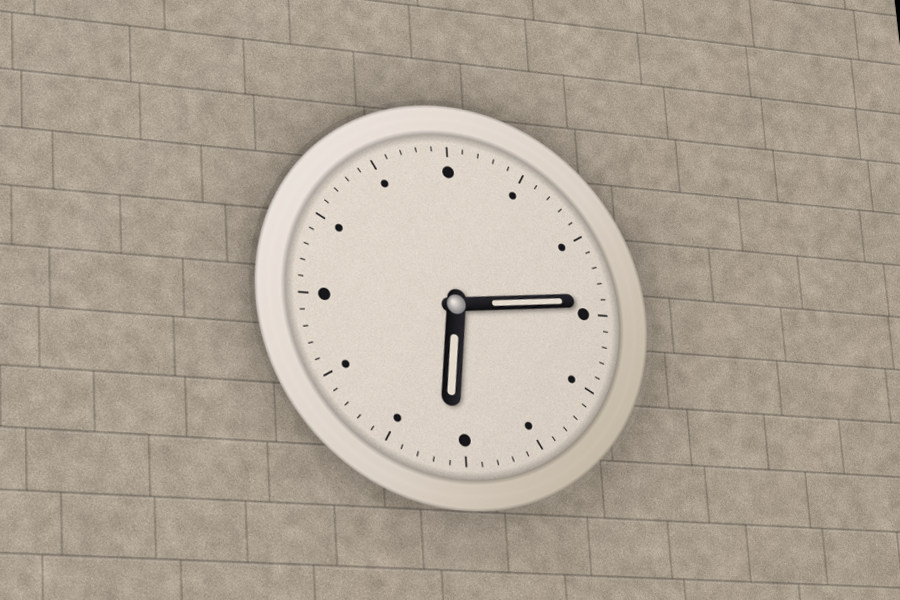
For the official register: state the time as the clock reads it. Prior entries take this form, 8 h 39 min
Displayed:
6 h 14 min
